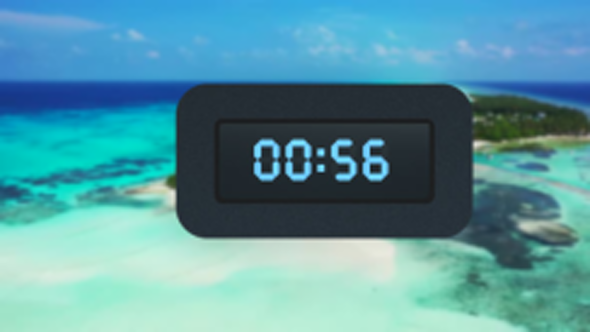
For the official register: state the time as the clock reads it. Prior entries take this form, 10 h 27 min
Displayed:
0 h 56 min
